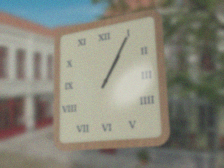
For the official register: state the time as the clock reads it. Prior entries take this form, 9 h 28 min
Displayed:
1 h 05 min
